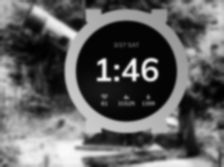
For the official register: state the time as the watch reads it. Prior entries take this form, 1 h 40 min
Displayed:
1 h 46 min
